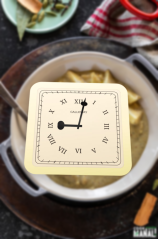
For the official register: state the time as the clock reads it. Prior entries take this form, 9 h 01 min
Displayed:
9 h 02 min
